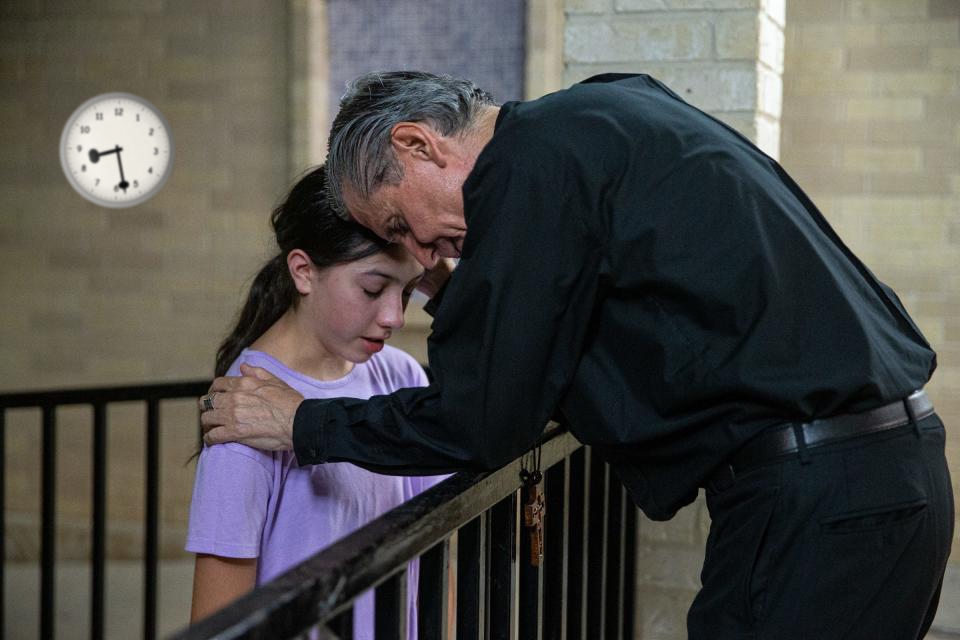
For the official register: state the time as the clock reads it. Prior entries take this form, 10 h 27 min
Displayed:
8 h 28 min
